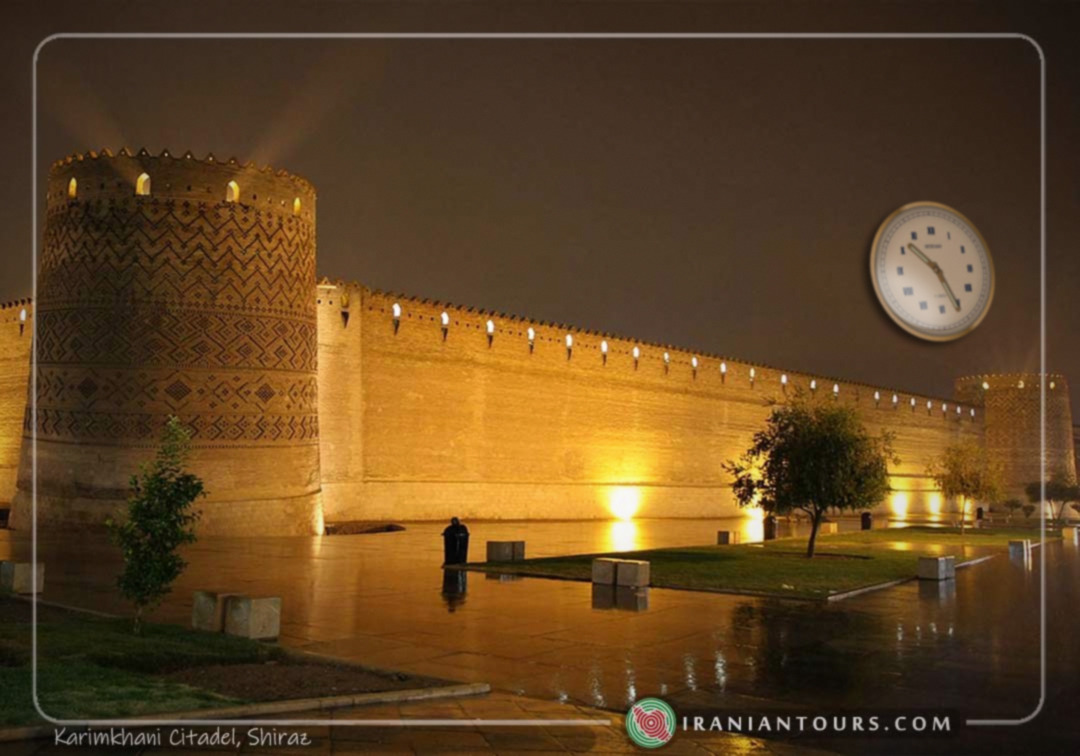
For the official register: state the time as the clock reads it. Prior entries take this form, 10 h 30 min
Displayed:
10 h 26 min
